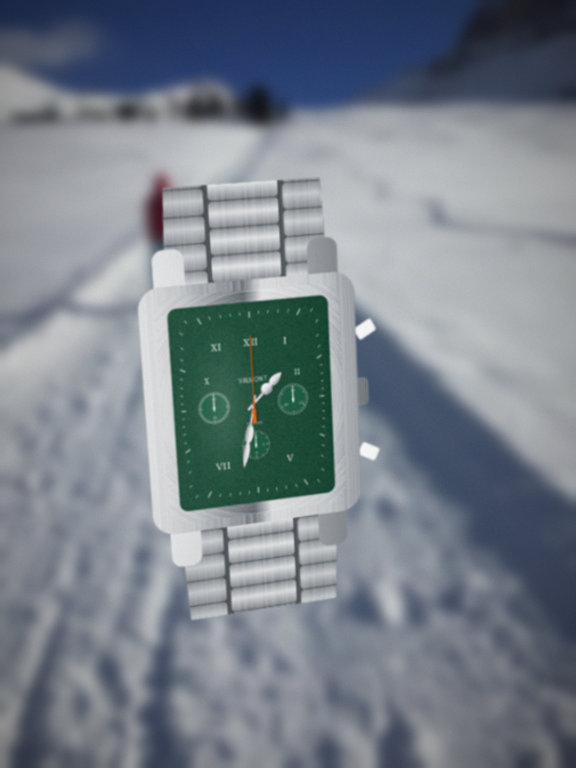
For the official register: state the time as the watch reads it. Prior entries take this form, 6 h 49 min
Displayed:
1 h 32 min
